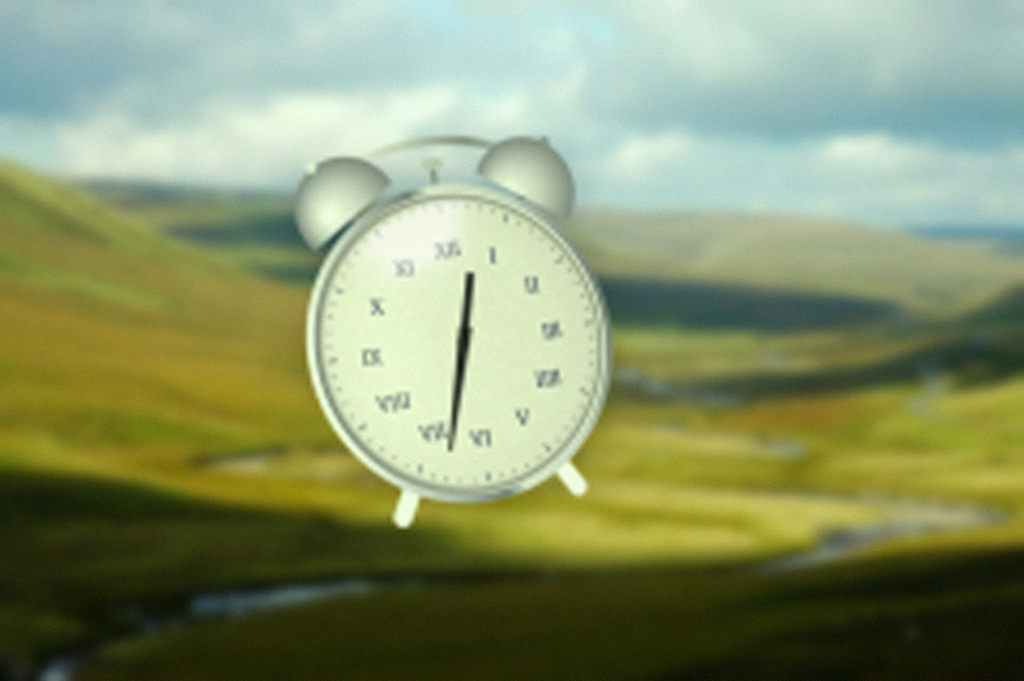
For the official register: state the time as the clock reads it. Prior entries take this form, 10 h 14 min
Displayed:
12 h 33 min
